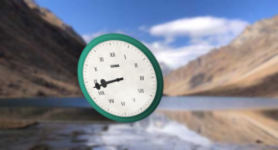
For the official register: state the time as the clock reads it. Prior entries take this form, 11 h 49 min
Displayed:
8 h 43 min
